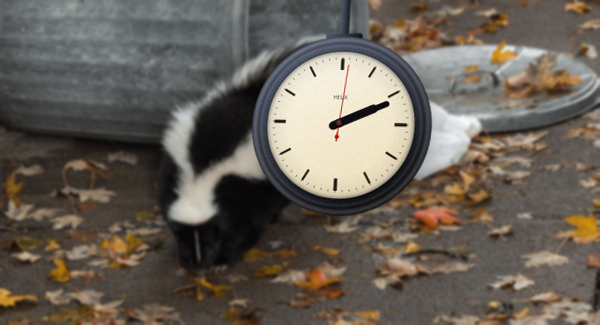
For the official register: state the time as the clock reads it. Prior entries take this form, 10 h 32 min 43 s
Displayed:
2 h 11 min 01 s
